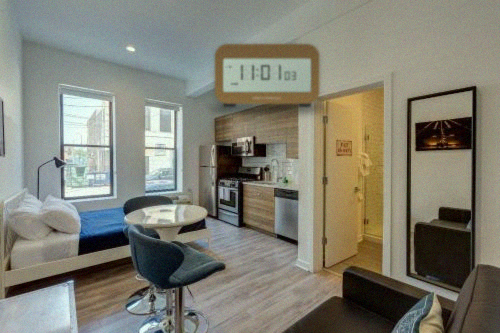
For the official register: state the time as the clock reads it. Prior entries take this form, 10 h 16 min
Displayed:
11 h 01 min
